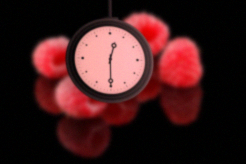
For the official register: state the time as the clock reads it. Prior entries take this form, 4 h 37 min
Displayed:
12 h 30 min
